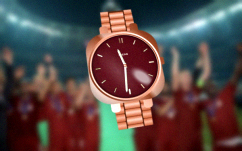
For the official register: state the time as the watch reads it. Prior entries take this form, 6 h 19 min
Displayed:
11 h 31 min
